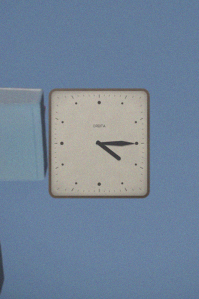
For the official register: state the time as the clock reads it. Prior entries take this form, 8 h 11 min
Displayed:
4 h 15 min
